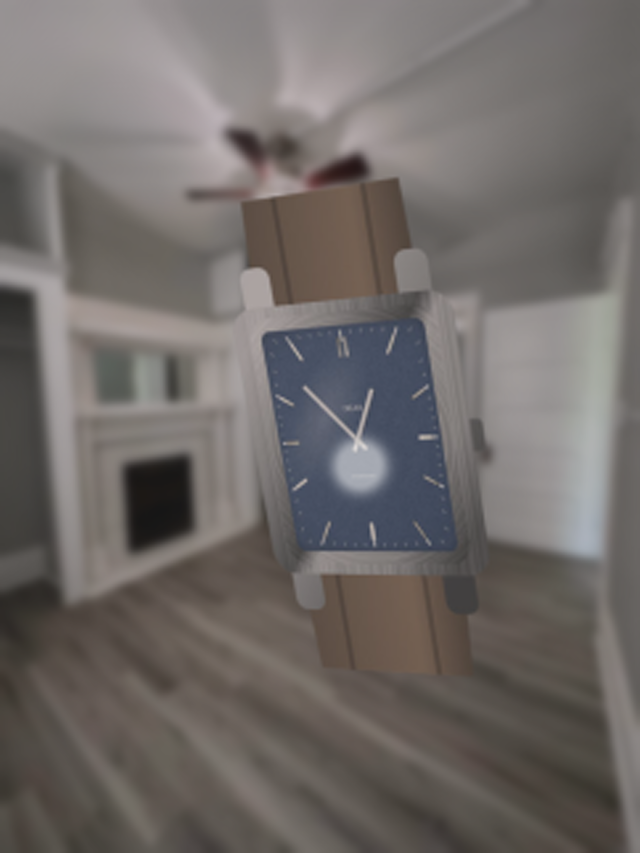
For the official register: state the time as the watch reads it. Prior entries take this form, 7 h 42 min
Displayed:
12 h 53 min
